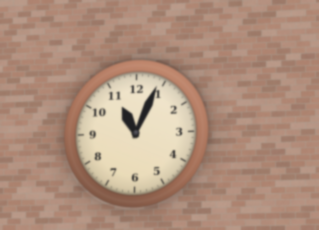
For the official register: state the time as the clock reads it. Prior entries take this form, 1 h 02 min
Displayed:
11 h 04 min
